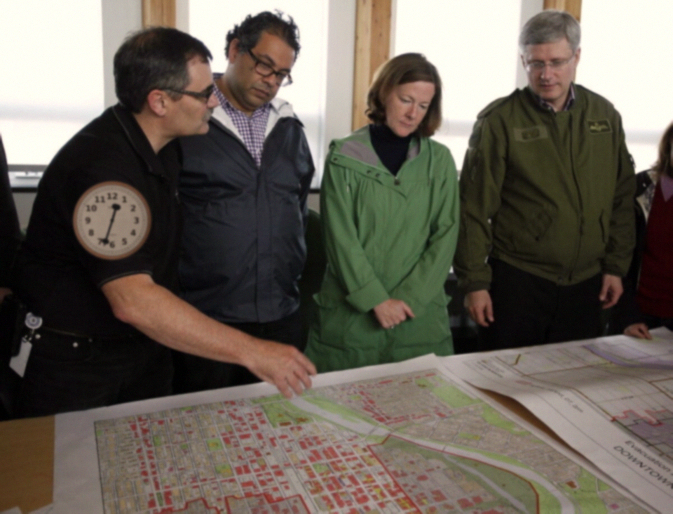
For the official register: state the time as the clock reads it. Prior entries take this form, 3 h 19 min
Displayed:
12 h 33 min
